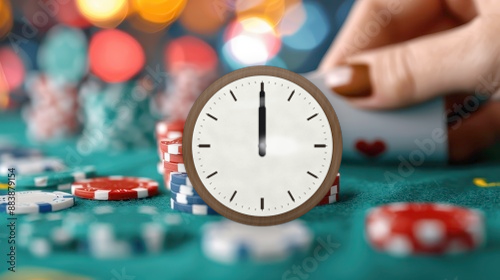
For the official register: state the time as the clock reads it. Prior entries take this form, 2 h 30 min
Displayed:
12 h 00 min
